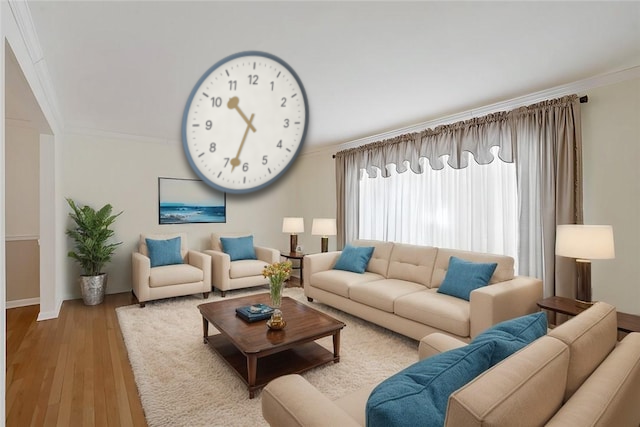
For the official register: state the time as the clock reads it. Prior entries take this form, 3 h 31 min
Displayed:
10 h 33 min
